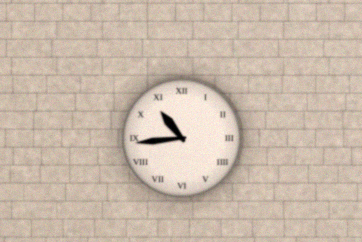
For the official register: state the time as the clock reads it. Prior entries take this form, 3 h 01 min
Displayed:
10 h 44 min
